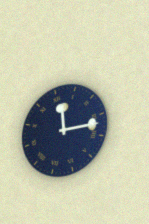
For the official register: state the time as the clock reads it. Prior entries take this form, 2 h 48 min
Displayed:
12 h 17 min
